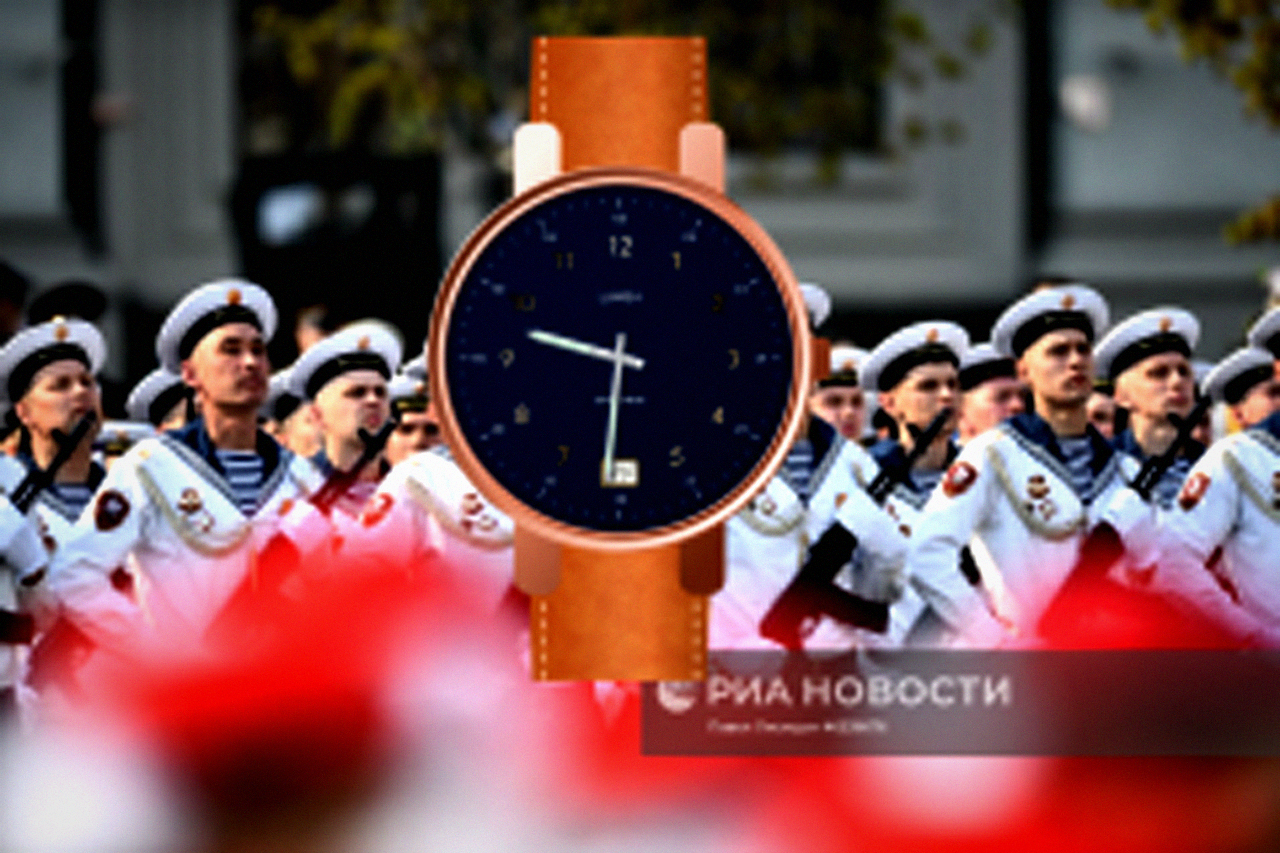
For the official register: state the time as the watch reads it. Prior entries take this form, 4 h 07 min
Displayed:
9 h 31 min
